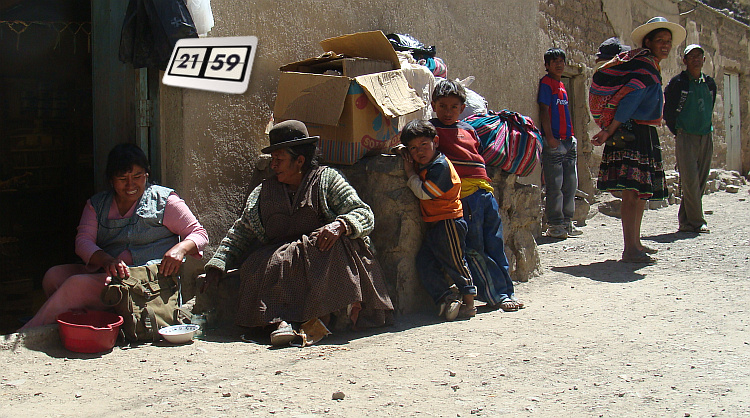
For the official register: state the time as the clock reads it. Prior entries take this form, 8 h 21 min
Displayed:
21 h 59 min
